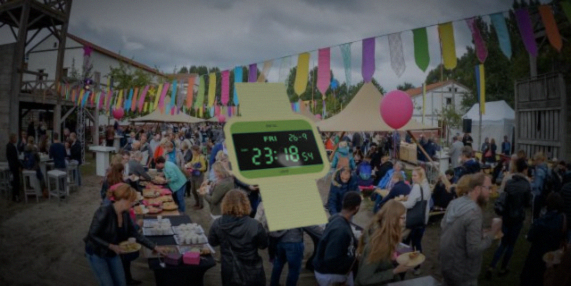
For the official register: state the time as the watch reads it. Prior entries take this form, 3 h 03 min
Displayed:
23 h 18 min
